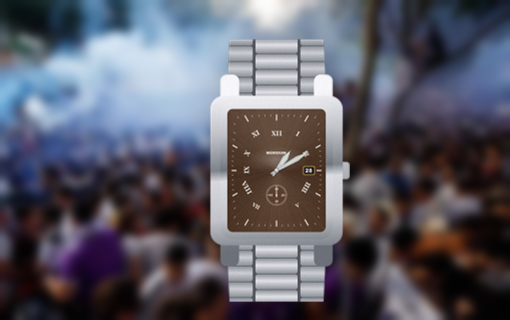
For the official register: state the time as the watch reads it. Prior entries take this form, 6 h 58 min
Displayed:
1 h 10 min
